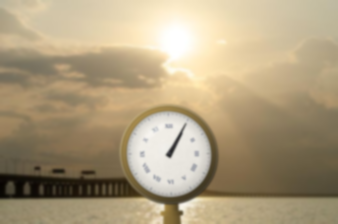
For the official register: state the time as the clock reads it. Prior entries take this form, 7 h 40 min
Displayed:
1 h 05 min
